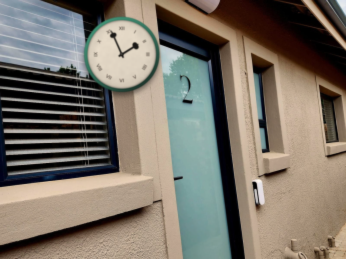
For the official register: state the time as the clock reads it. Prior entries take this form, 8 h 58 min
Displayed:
1 h 56 min
